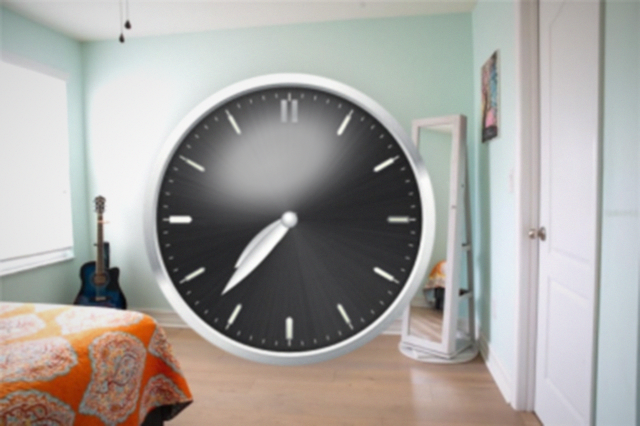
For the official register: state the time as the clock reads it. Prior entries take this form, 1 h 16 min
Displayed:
7 h 37 min
